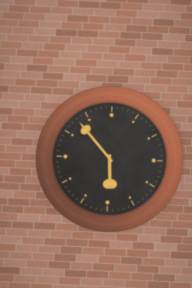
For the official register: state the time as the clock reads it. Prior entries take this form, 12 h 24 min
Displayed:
5 h 53 min
